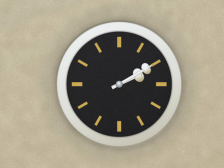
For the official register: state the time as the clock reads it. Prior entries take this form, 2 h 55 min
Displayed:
2 h 10 min
